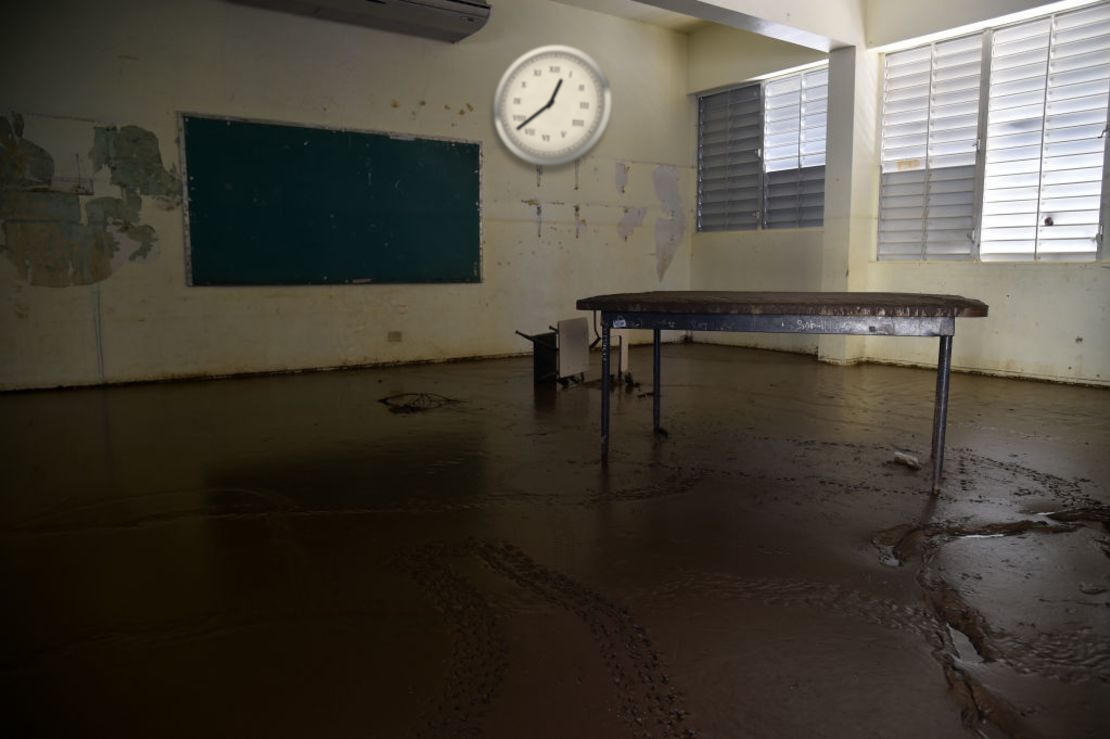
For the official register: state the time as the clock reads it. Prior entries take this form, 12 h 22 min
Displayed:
12 h 38 min
